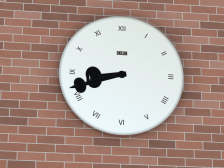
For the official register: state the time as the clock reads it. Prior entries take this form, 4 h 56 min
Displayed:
8 h 42 min
